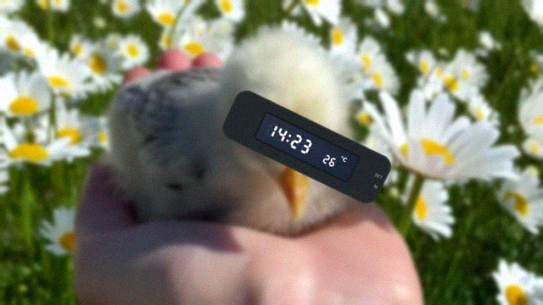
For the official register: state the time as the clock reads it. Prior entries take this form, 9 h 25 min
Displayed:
14 h 23 min
